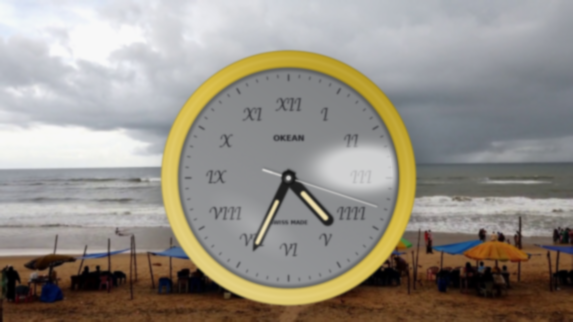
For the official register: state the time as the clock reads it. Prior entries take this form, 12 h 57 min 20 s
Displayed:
4 h 34 min 18 s
